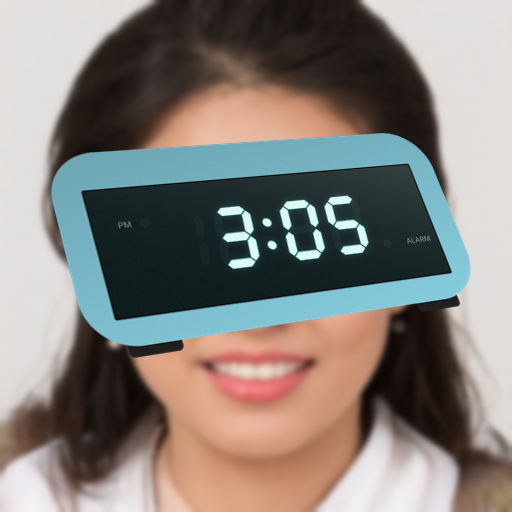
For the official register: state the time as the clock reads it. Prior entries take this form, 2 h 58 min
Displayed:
3 h 05 min
